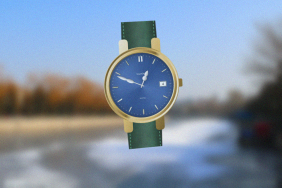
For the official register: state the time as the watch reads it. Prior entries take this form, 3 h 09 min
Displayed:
12 h 49 min
